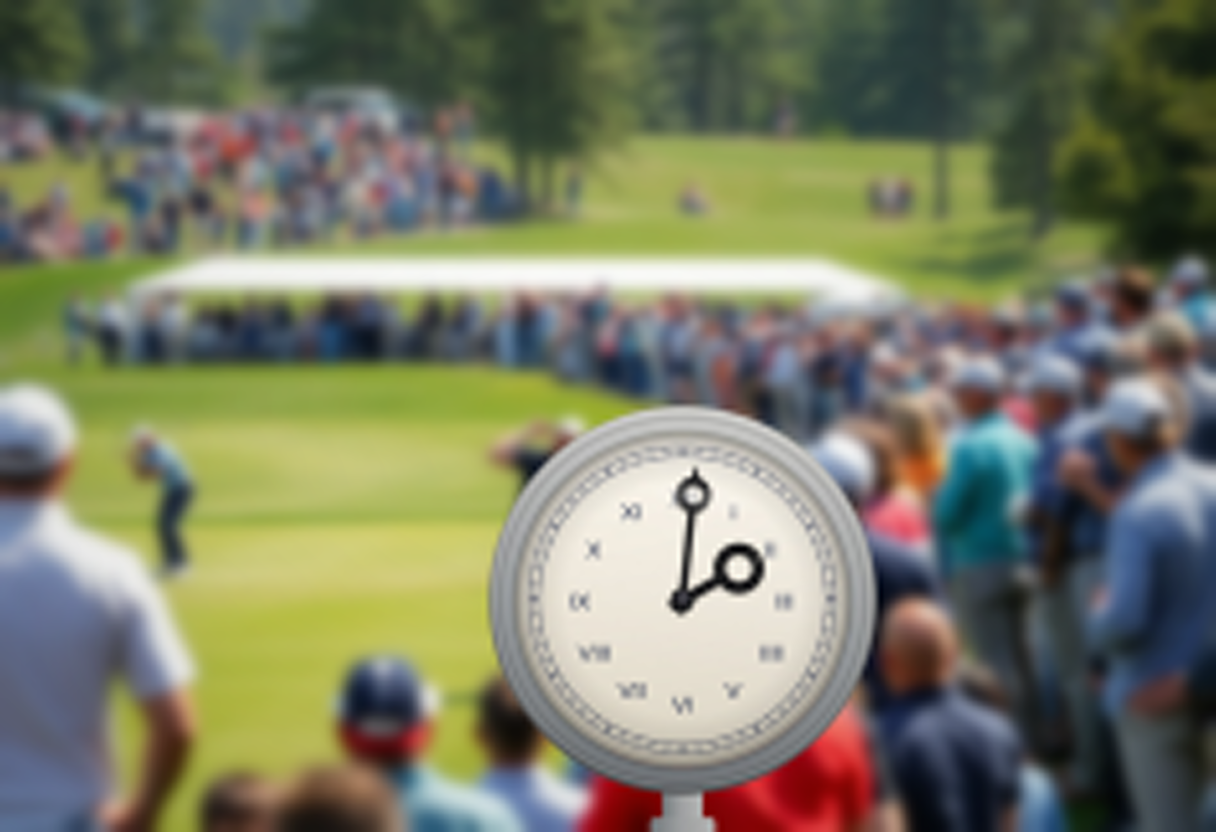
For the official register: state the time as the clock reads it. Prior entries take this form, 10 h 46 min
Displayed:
2 h 01 min
